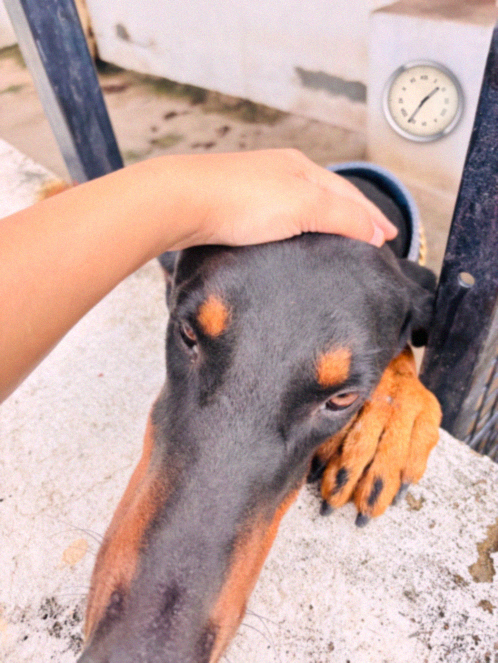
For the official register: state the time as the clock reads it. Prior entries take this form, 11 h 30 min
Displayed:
1 h 36 min
